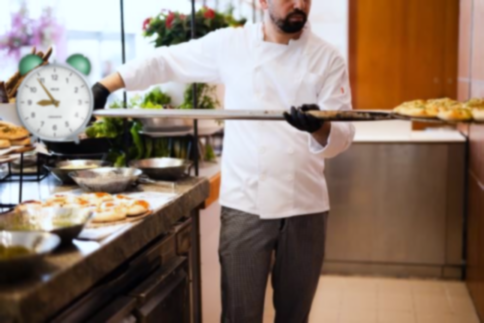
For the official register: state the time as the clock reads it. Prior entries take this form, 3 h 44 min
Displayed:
8 h 54 min
